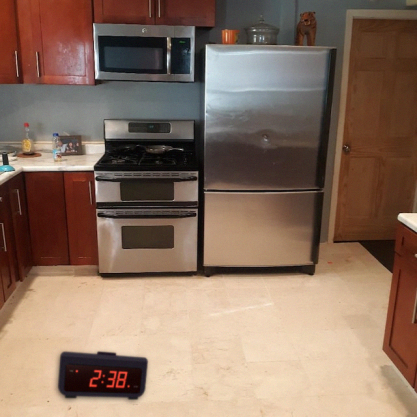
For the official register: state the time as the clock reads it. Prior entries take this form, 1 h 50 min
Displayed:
2 h 38 min
